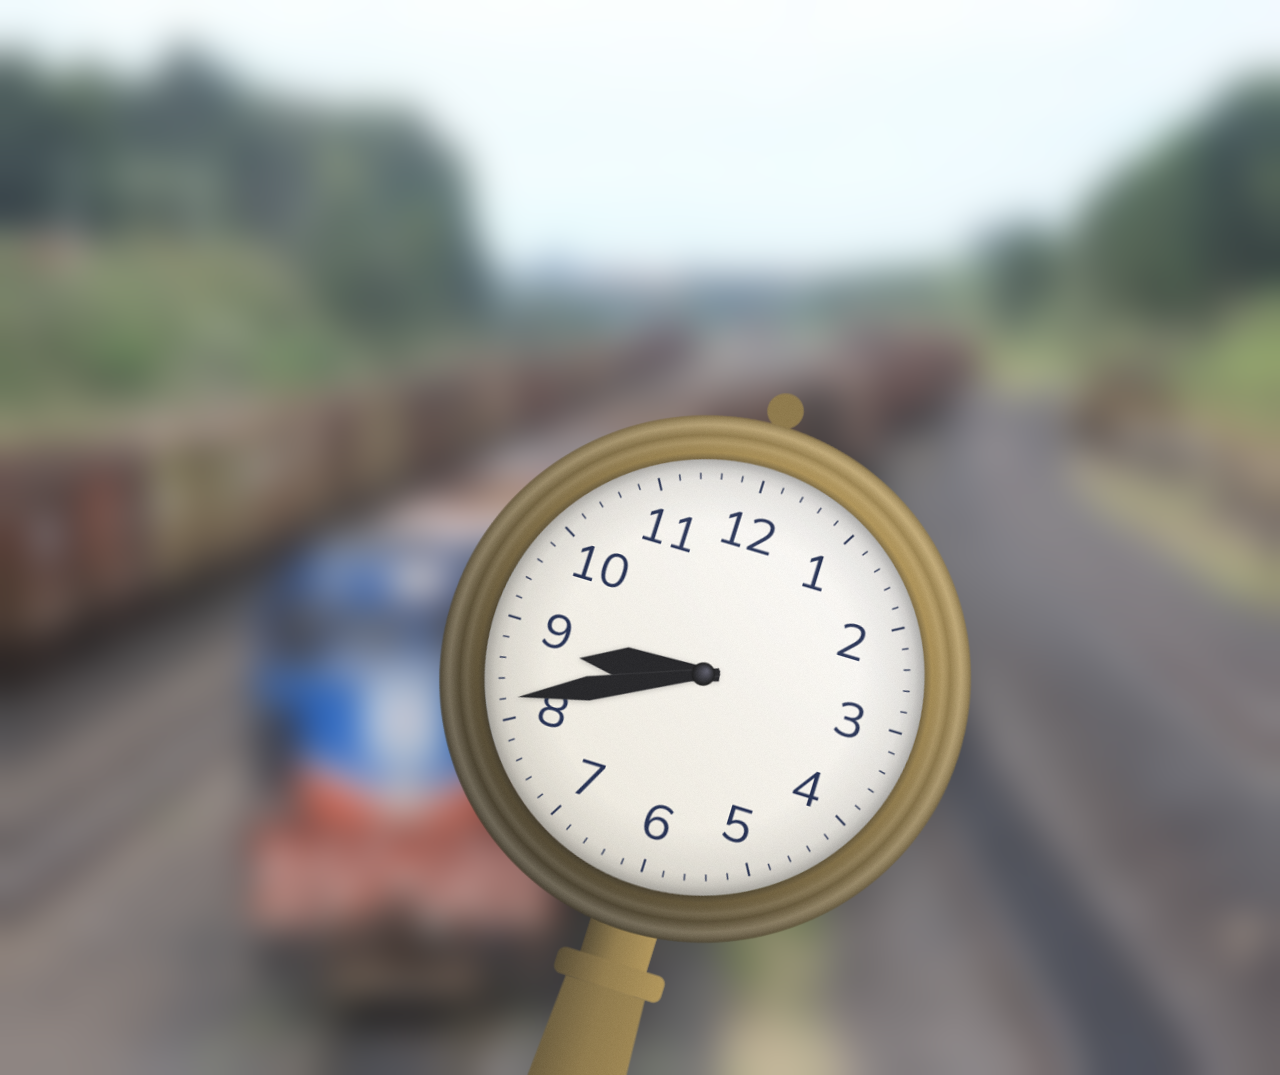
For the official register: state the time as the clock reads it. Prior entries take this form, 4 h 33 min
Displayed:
8 h 41 min
